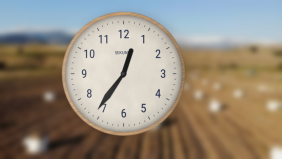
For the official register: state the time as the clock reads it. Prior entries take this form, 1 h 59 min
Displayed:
12 h 36 min
